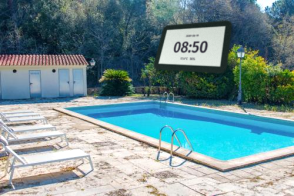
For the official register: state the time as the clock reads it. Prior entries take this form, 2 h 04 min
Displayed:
8 h 50 min
